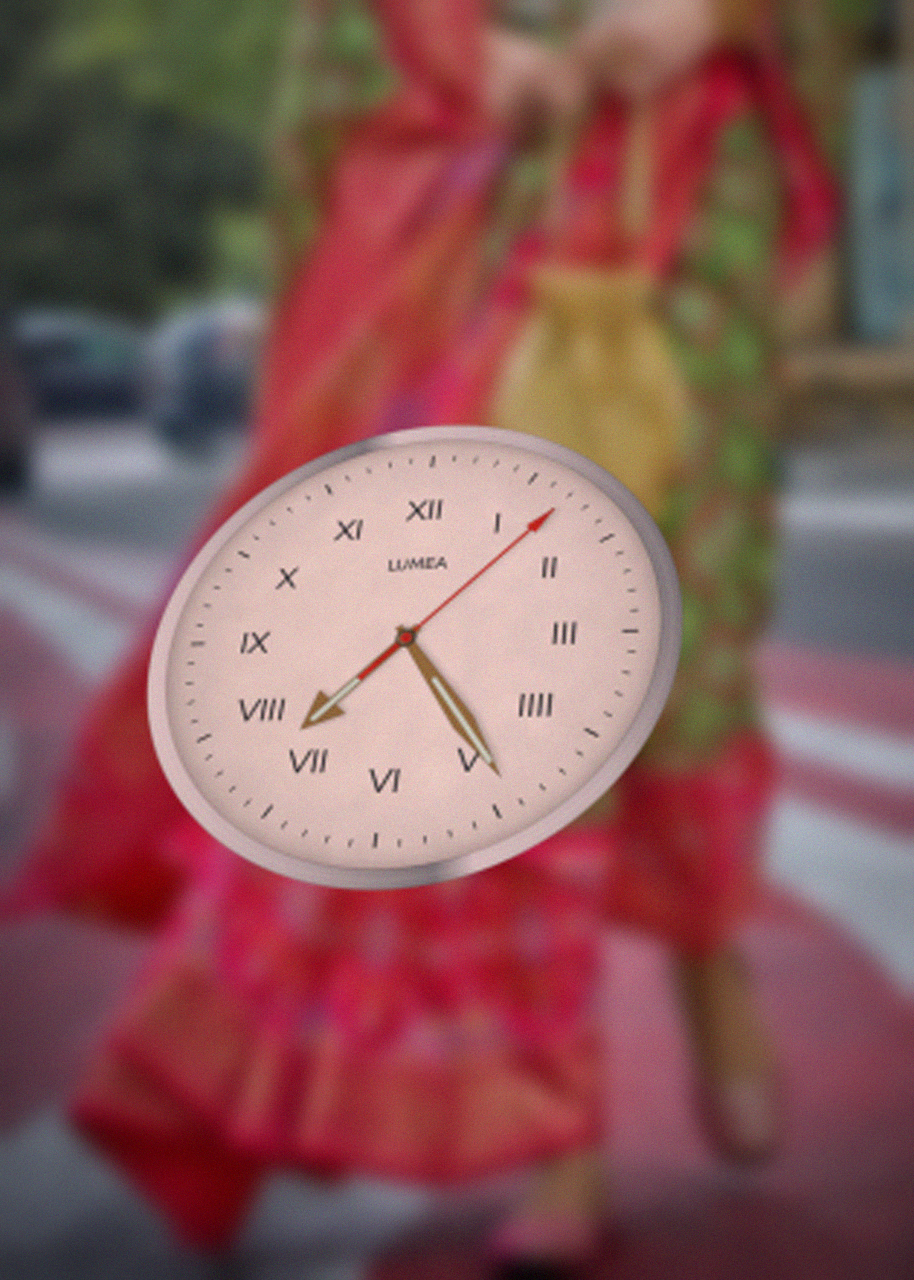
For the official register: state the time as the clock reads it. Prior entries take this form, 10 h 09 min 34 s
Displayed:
7 h 24 min 07 s
